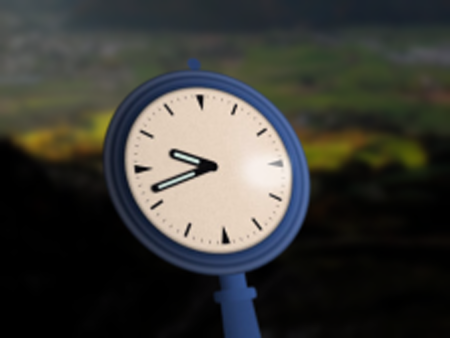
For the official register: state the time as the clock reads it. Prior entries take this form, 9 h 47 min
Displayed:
9 h 42 min
